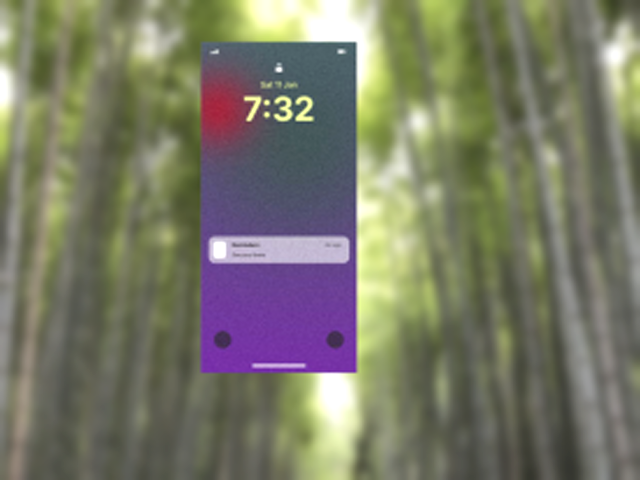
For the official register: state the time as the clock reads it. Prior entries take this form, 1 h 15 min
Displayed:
7 h 32 min
